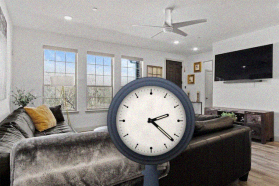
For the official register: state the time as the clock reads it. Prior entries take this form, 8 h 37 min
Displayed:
2 h 22 min
